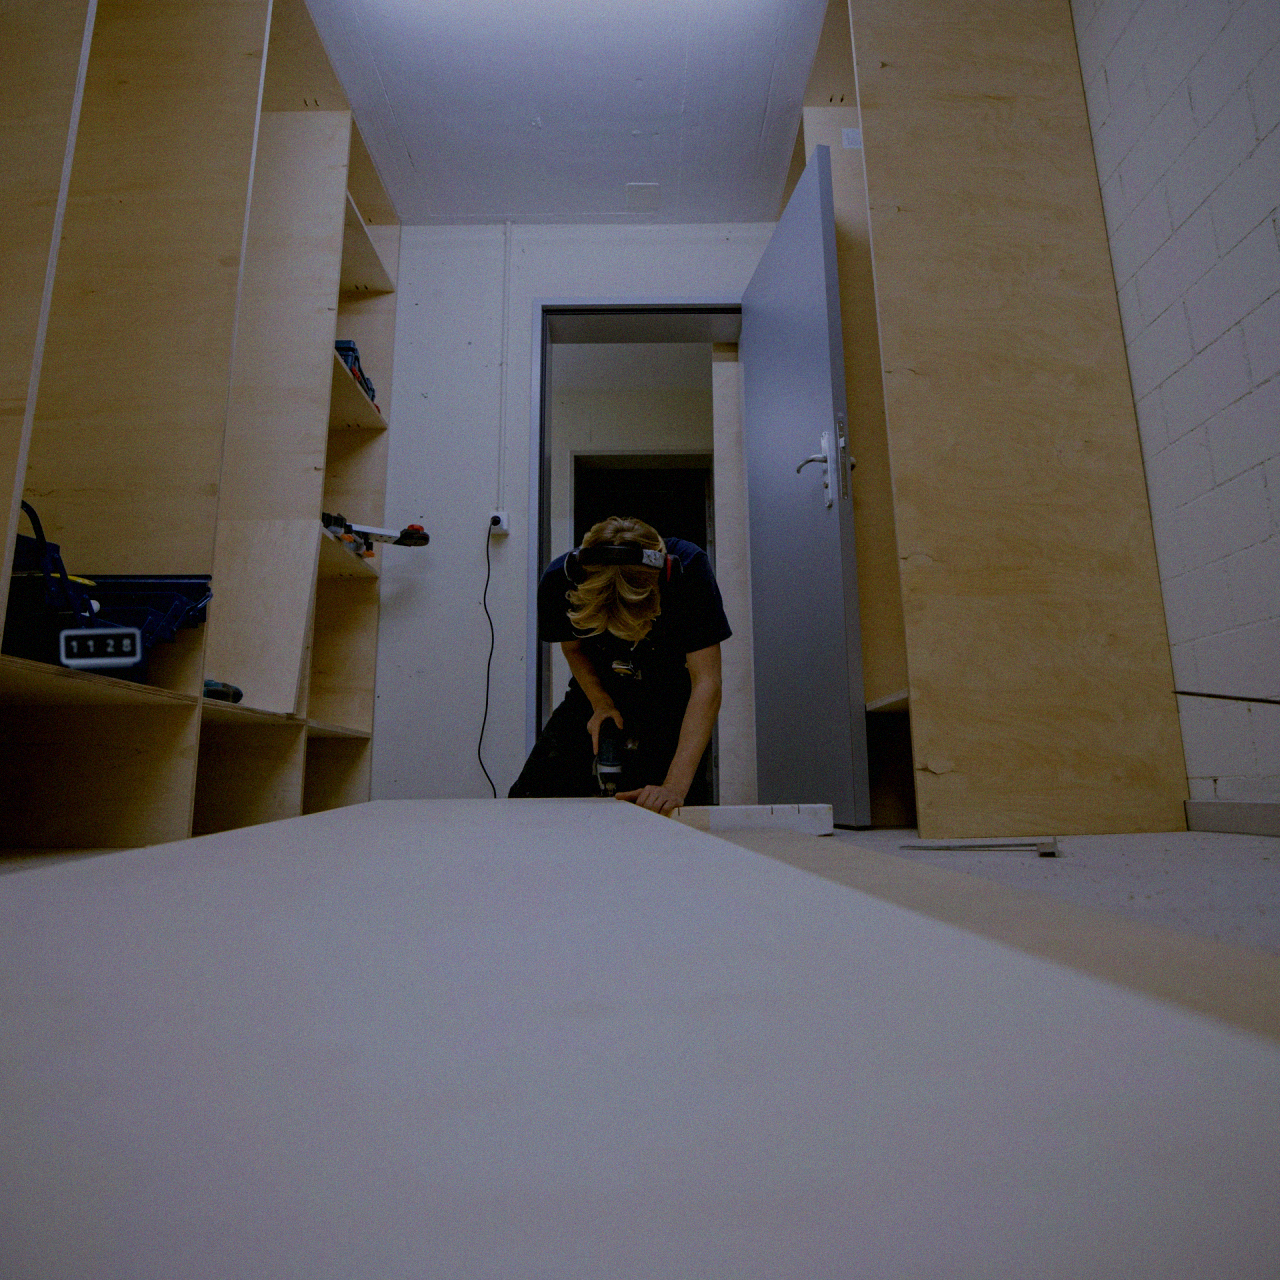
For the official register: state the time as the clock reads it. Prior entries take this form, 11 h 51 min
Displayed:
11 h 28 min
